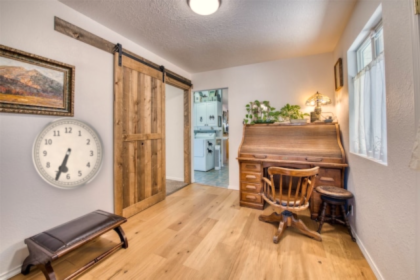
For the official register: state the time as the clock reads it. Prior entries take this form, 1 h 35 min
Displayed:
6 h 34 min
